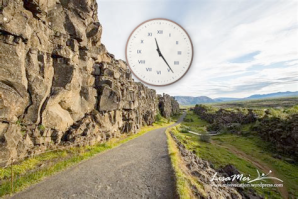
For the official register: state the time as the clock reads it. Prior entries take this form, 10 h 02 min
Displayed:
11 h 24 min
